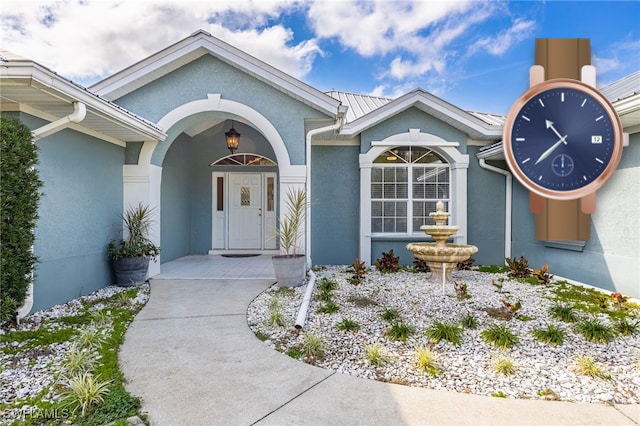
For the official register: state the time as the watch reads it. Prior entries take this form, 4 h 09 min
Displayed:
10 h 38 min
